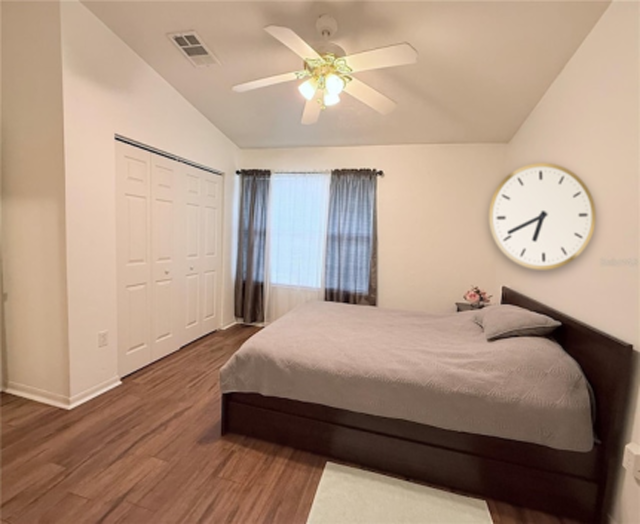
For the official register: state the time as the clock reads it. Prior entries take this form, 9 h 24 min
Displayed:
6 h 41 min
